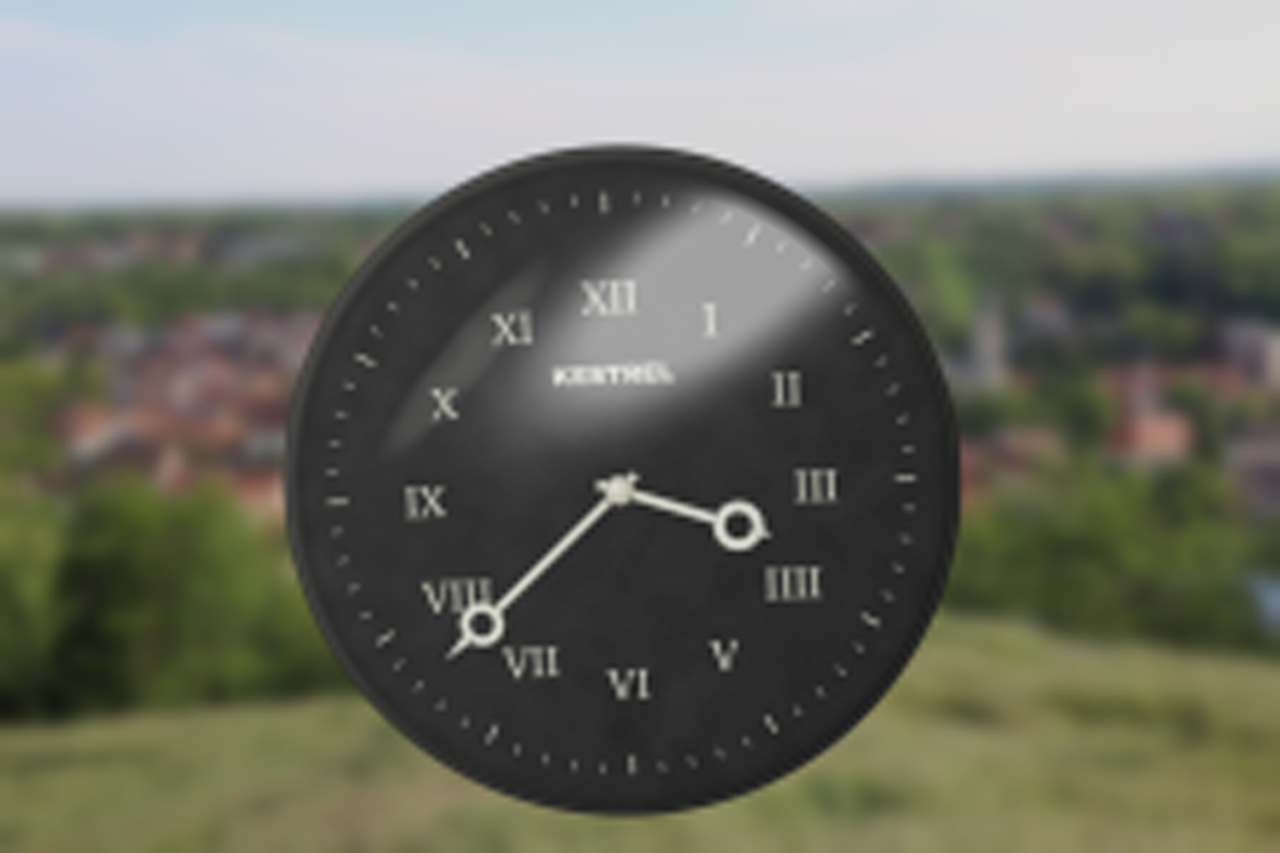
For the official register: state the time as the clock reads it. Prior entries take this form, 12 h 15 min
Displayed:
3 h 38 min
